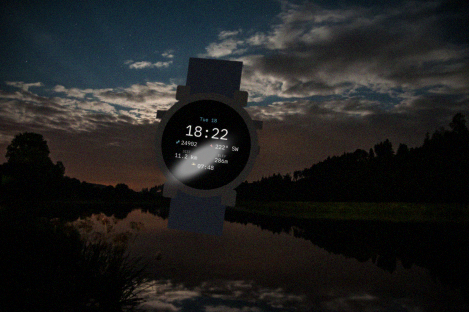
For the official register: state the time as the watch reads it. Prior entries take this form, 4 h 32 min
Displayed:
18 h 22 min
